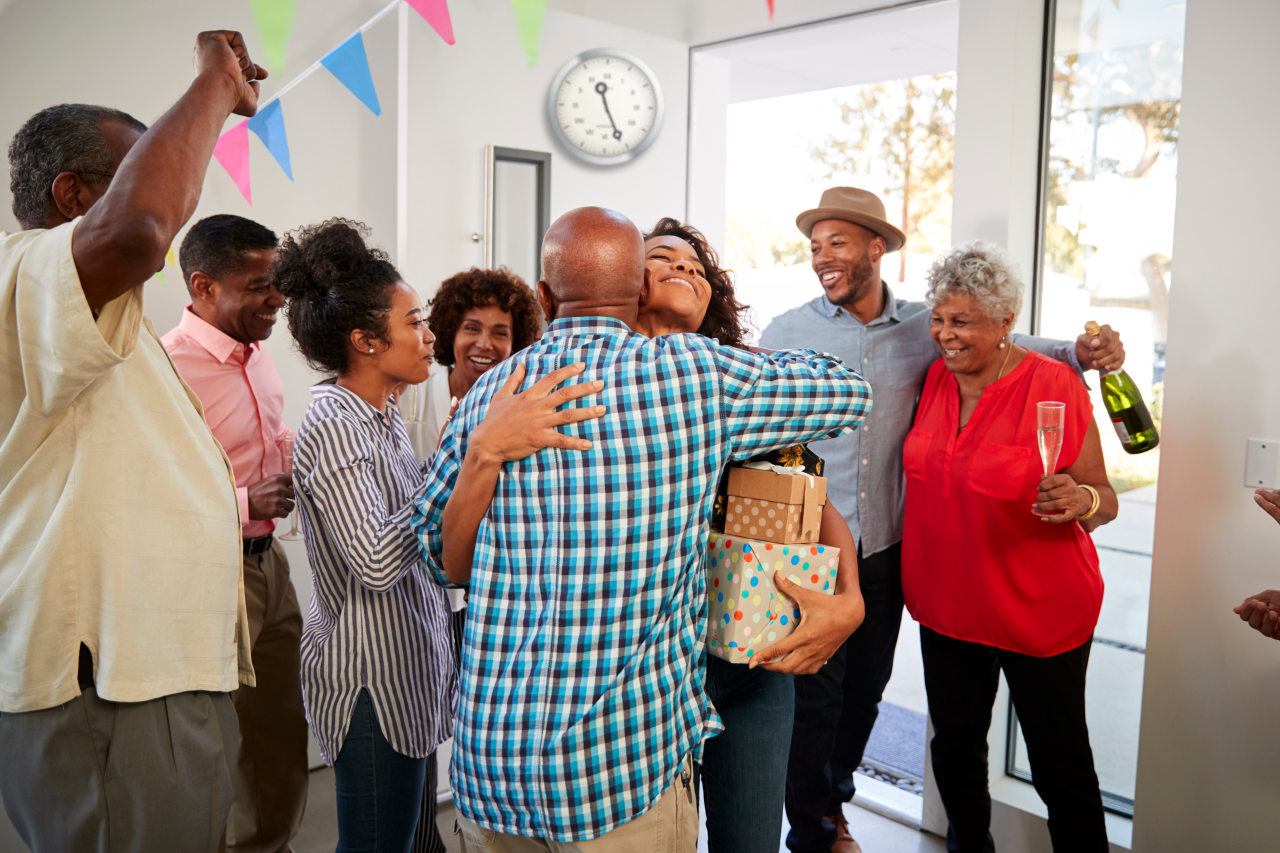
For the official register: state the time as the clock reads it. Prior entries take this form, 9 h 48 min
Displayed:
11 h 26 min
